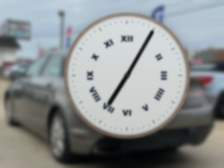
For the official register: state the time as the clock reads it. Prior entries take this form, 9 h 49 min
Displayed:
7 h 05 min
